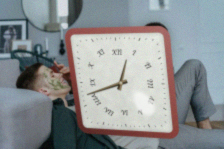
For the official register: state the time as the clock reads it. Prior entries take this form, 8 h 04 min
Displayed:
12 h 42 min
